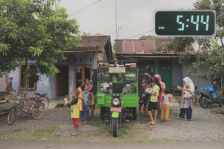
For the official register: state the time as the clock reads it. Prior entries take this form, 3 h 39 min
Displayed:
5 h 44 min
